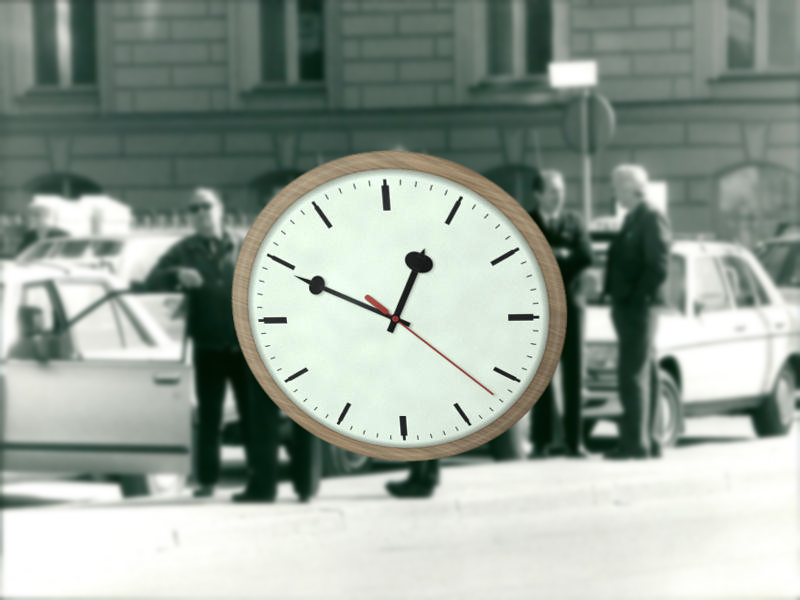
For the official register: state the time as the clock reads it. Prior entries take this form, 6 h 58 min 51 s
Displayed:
12 h 49 min 22 s
